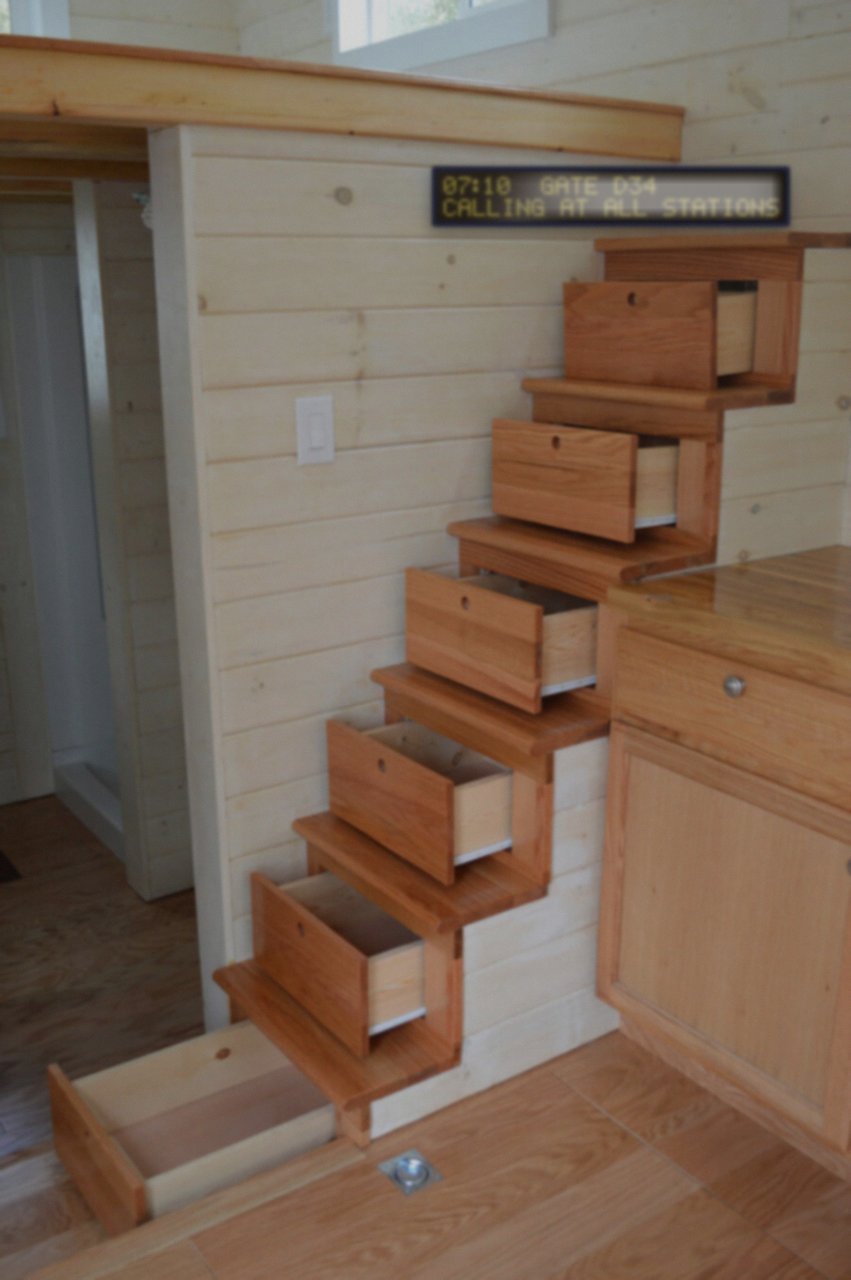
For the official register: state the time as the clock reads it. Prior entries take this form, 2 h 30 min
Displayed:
7 h 10 min
